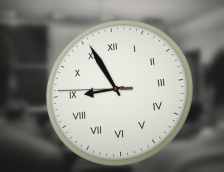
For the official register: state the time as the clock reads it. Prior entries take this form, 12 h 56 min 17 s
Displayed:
8 h 55 min 46 s
